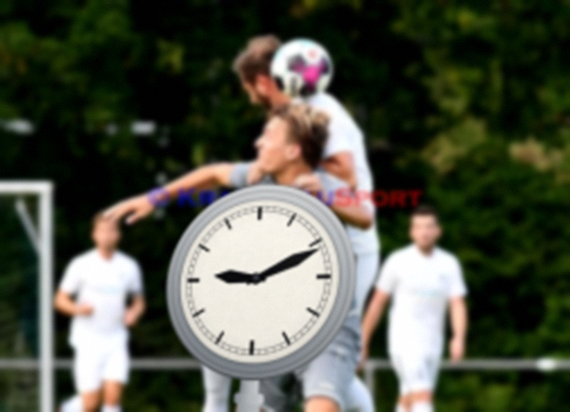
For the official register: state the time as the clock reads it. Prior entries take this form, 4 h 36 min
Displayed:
9 h 11 min
